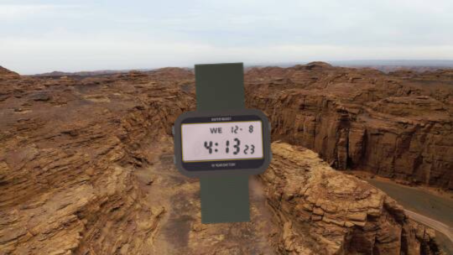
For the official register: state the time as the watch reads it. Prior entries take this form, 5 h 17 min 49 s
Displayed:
4 h 13 min 23 s
